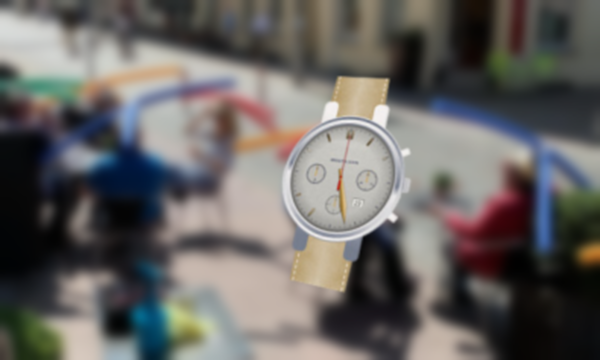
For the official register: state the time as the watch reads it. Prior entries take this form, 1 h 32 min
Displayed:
5 h 27 min
